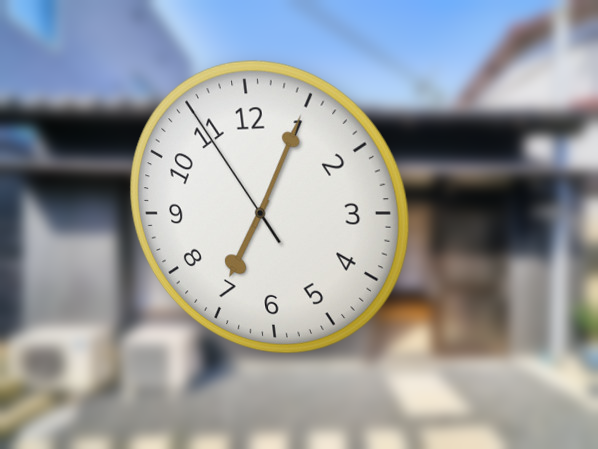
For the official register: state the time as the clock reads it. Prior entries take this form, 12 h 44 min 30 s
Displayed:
7 h 04 min 55 s
